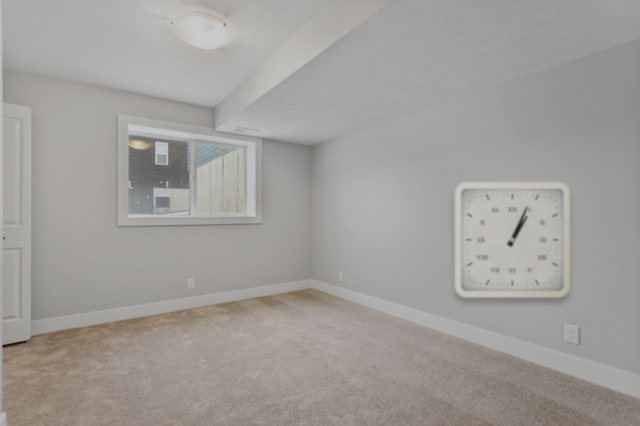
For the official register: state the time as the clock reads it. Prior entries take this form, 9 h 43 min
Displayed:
1 h 04 min
